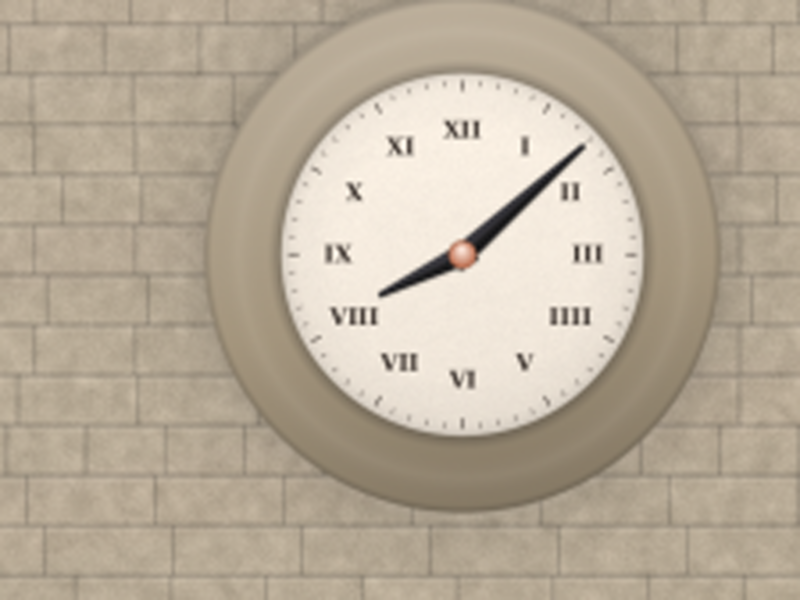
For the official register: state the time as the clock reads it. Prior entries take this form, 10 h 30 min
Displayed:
8 h 08 min
